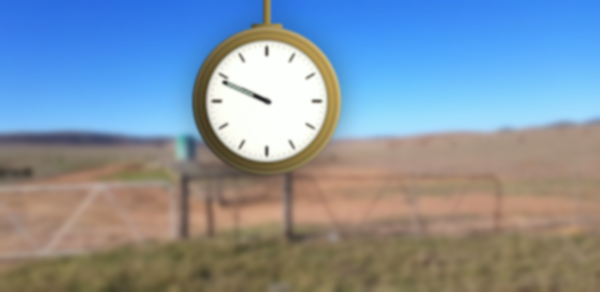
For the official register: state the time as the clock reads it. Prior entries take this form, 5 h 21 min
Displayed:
9 h 49 min
